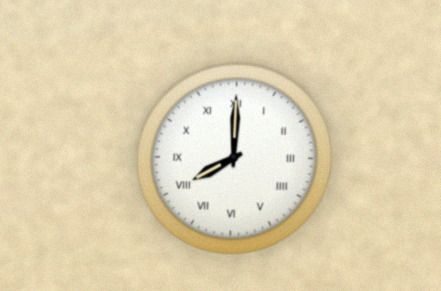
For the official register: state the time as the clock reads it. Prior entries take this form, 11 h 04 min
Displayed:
8 h 00 min
